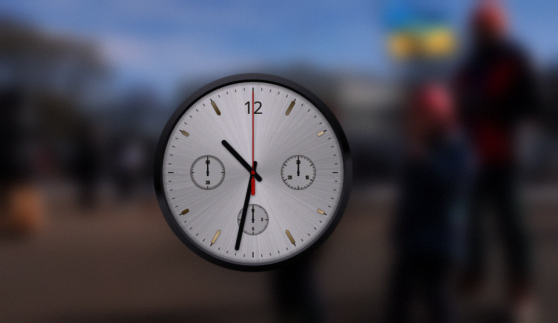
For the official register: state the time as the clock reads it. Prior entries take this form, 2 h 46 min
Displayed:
10 h 32 min
